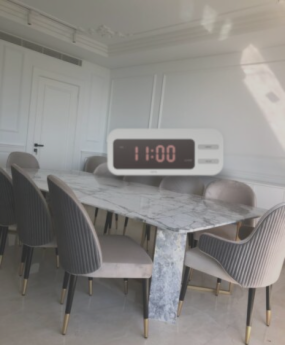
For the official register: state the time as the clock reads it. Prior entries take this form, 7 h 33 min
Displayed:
11 h 00 min
